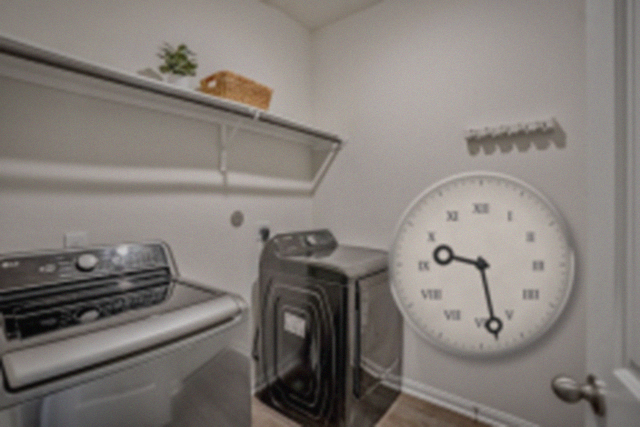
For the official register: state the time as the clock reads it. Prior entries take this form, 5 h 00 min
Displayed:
9 h 28 min
